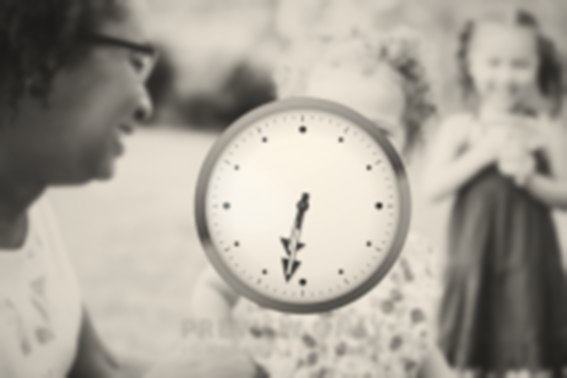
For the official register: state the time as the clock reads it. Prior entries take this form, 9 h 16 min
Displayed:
6 h 32 min
